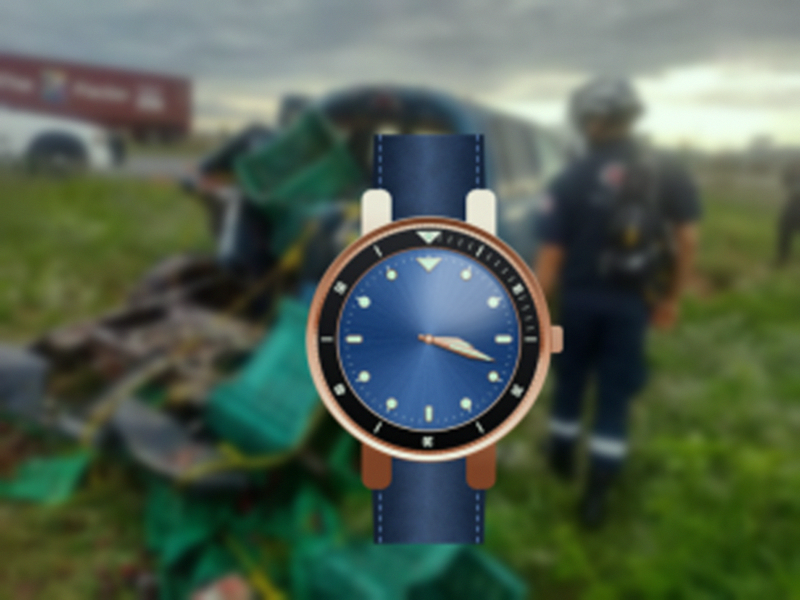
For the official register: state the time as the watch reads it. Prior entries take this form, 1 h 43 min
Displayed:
3 h 18 min
